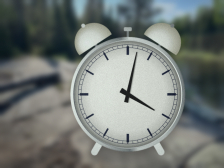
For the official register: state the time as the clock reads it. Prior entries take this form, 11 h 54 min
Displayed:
4 h 02 min
